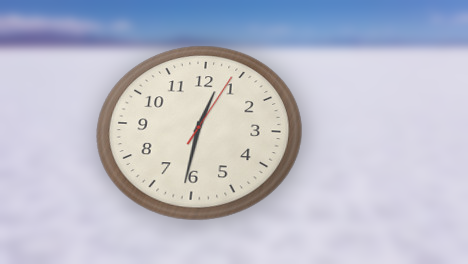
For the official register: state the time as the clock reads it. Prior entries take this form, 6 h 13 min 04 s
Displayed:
12 h 31 min 04 s
